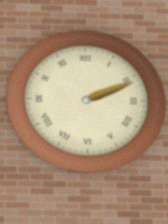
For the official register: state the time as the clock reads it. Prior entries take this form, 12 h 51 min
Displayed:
2 h 11 min
